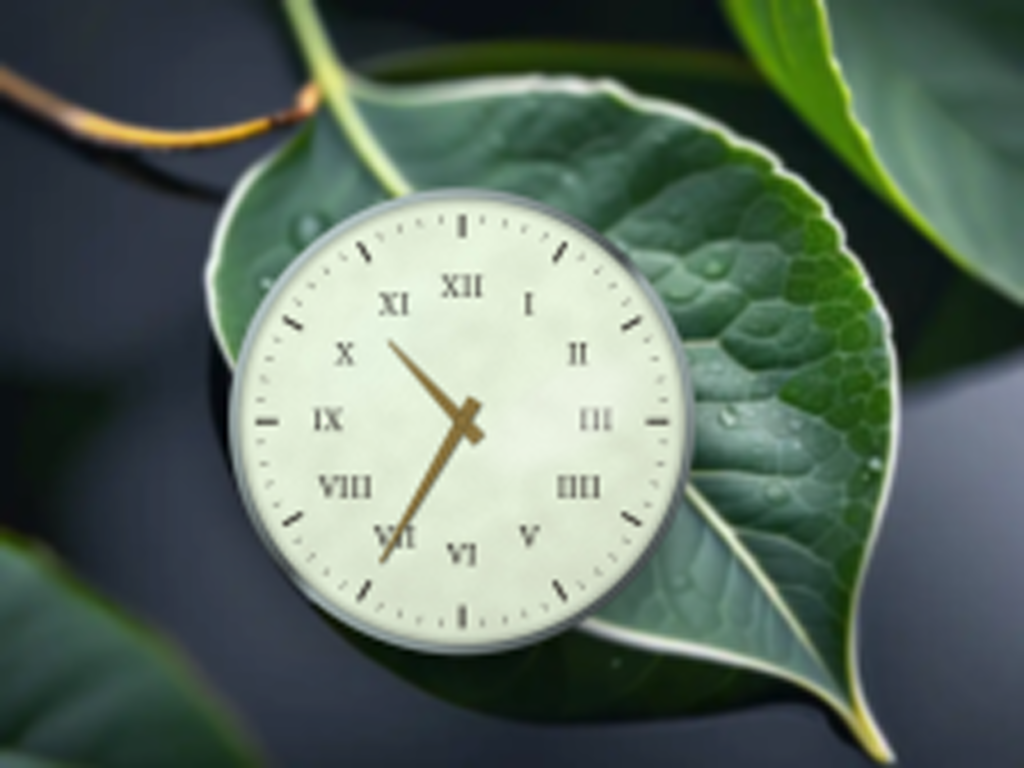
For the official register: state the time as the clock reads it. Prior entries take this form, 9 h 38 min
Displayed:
10 h 35 min
